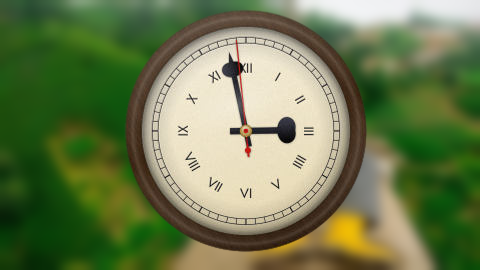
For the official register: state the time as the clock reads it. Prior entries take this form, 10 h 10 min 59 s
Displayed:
2 h 57 min 59 s
